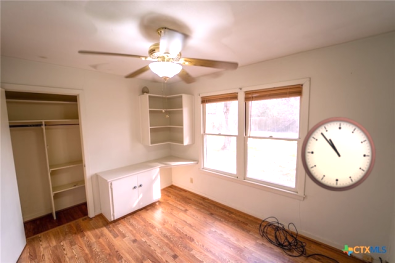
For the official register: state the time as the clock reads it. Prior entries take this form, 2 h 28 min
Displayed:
10 h 53 min
